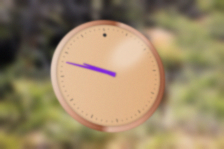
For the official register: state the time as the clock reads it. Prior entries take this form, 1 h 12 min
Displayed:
9 h 48 min
